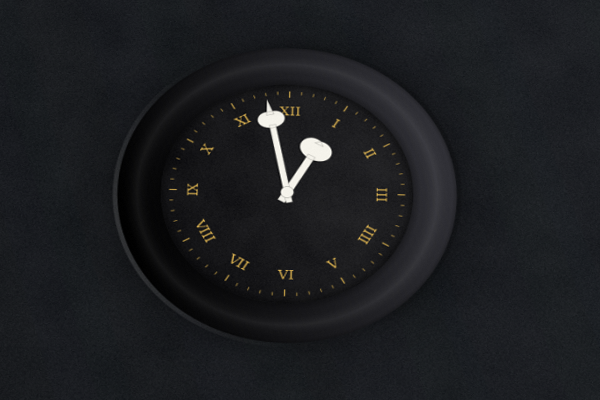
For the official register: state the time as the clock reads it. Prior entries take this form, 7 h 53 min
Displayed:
12 h 58 min
